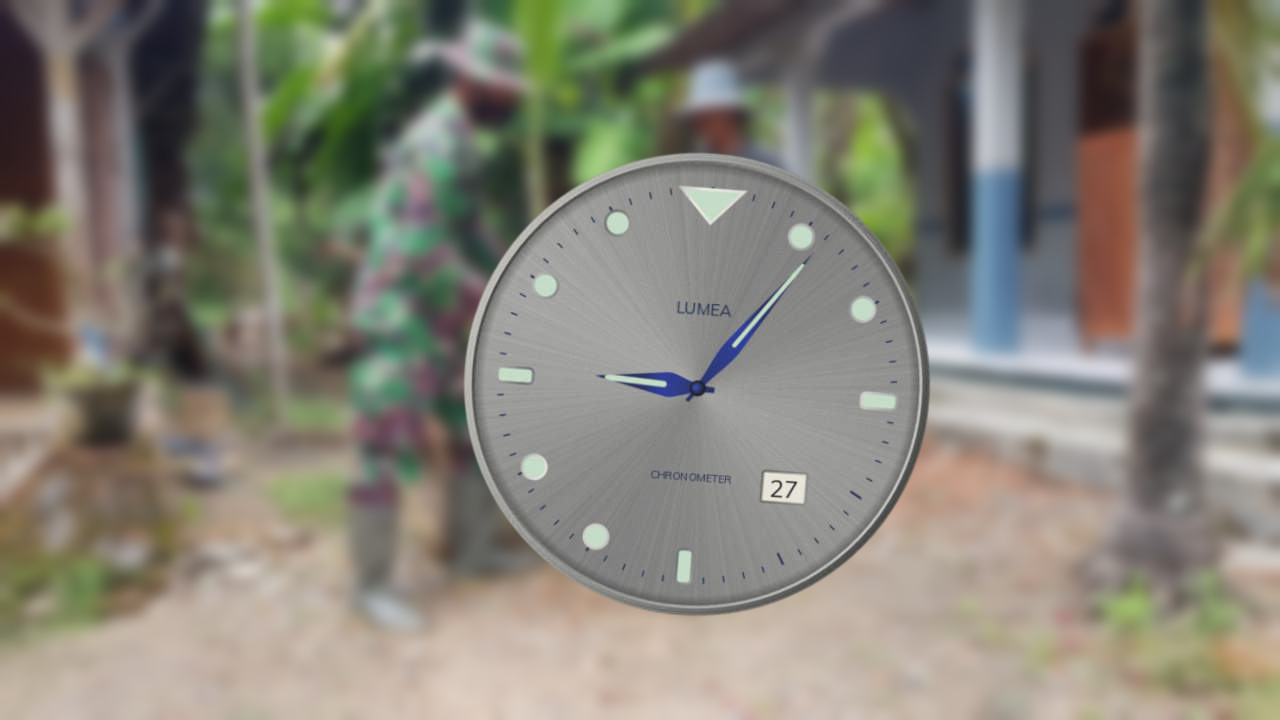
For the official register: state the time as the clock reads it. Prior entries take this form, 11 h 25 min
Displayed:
9 h 06 min
